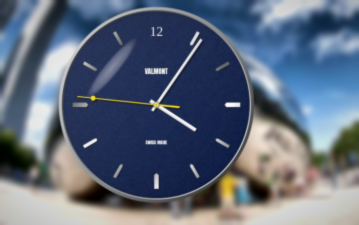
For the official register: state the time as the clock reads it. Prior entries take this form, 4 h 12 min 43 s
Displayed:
4 h 05 min 46 s
